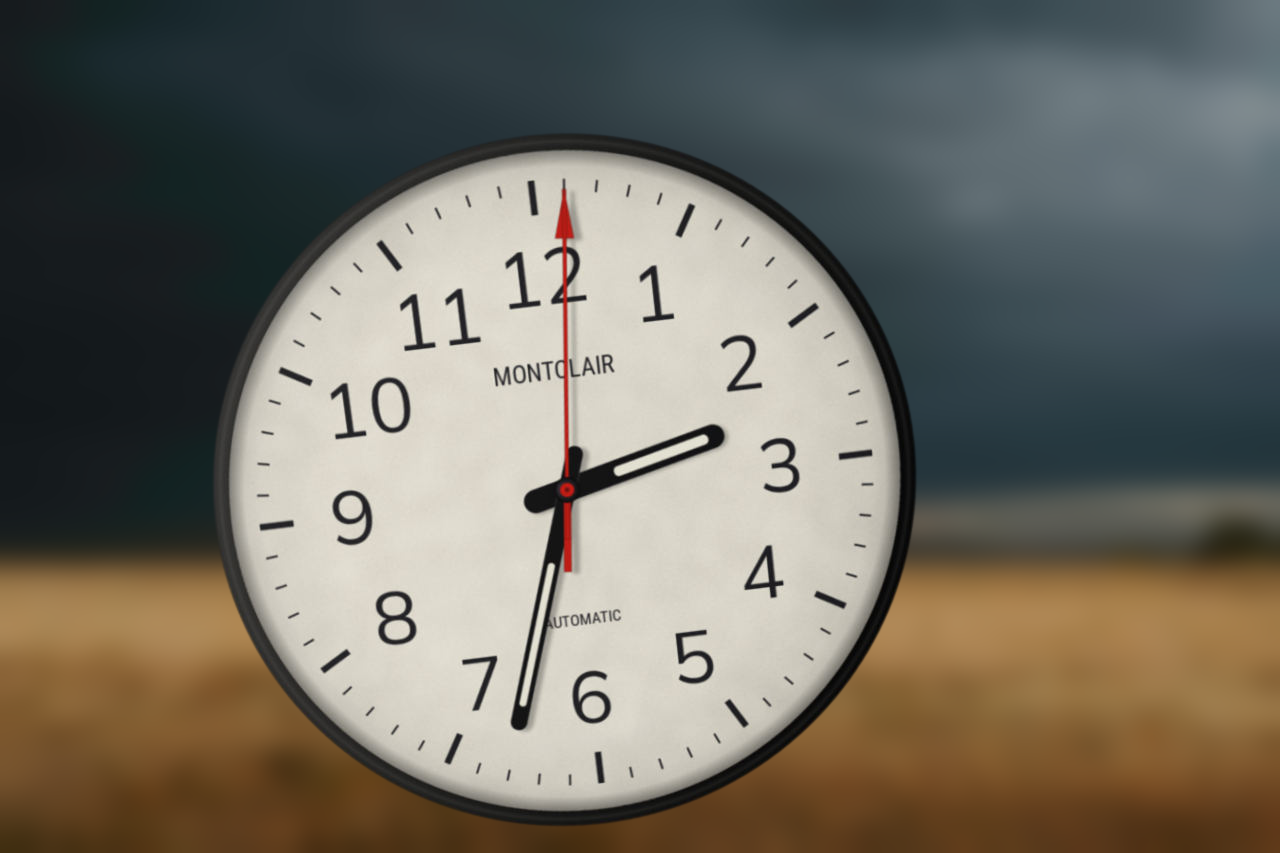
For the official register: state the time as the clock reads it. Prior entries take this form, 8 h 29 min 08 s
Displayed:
2 h 33 min 01 s
